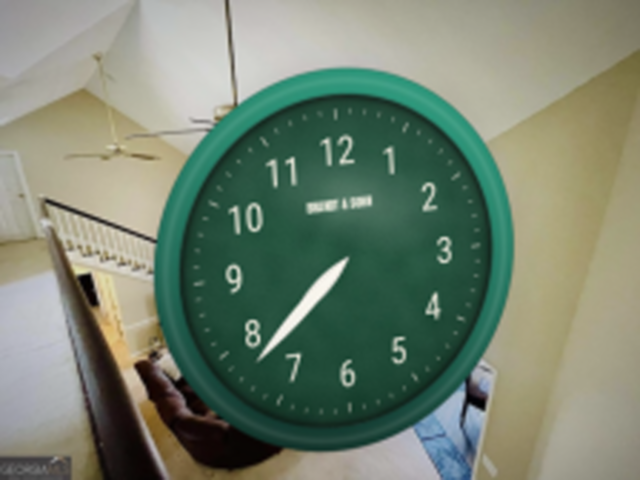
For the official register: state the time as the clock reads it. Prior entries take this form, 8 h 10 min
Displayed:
7 h 38 min
